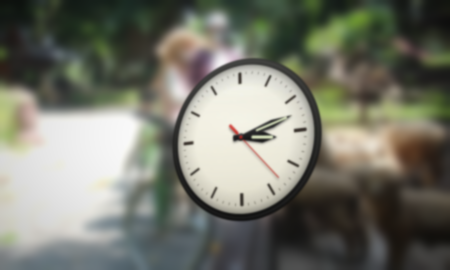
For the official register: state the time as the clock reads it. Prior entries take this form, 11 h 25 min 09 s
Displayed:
3 h 12 min 23 s
